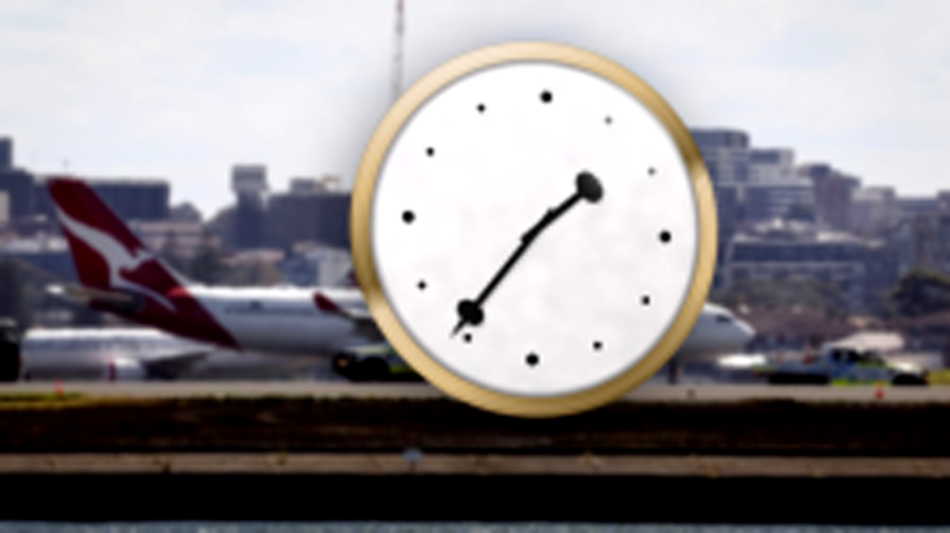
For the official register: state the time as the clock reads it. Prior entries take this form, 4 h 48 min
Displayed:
1 h 36 min
